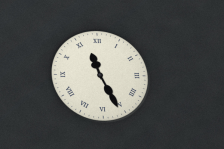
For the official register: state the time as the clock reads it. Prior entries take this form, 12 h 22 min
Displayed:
11 h 26 min
